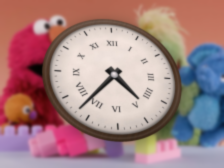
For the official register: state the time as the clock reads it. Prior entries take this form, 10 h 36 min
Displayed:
4 h 37 min
